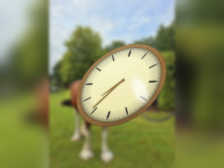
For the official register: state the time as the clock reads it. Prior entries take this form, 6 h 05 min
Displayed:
7 h 36 min
